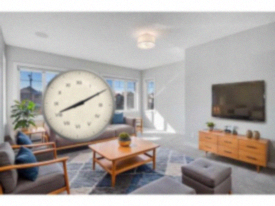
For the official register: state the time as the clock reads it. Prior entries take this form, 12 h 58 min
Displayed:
8 h 10 min
